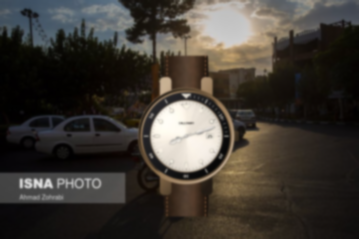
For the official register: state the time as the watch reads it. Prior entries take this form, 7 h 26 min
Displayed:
8 h 12 min
